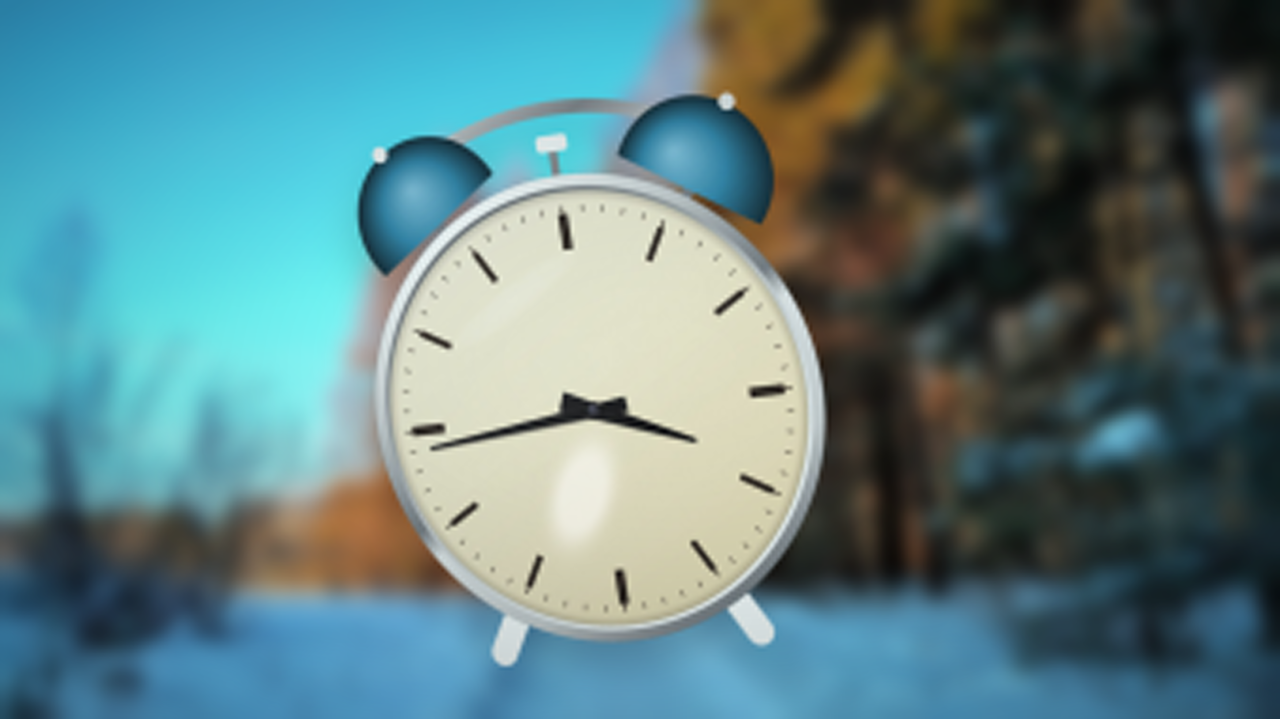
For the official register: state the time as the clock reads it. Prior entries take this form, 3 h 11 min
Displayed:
3 h 44 min
